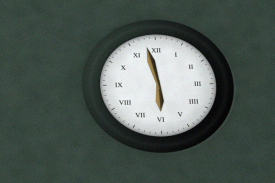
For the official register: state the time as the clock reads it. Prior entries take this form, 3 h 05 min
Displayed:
5 h 58 min
